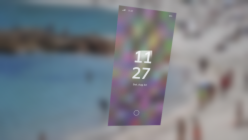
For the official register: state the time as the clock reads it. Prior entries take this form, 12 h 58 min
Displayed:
11 h 27 min
